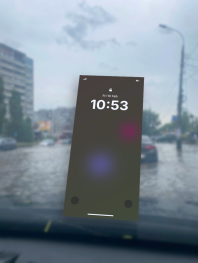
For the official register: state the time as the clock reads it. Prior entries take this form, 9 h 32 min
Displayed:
10 h 53 min
